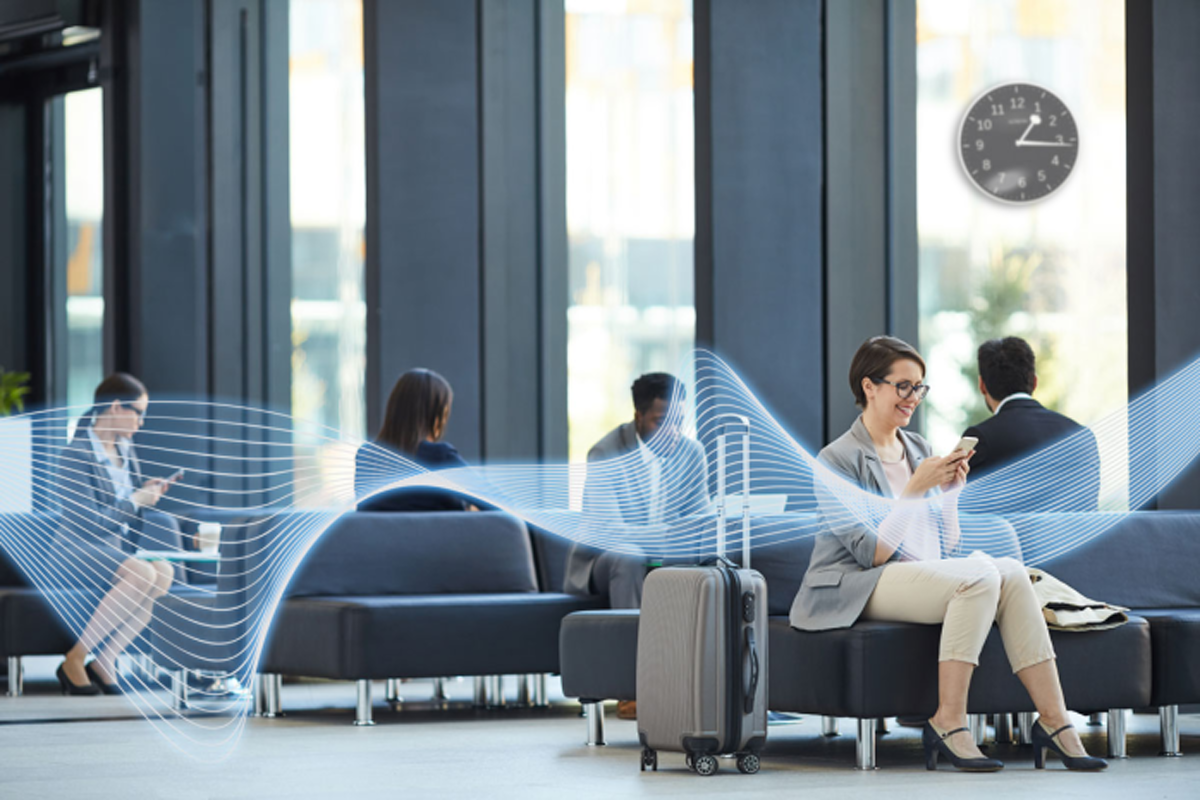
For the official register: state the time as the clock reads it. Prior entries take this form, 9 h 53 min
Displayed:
1 h 16 min
